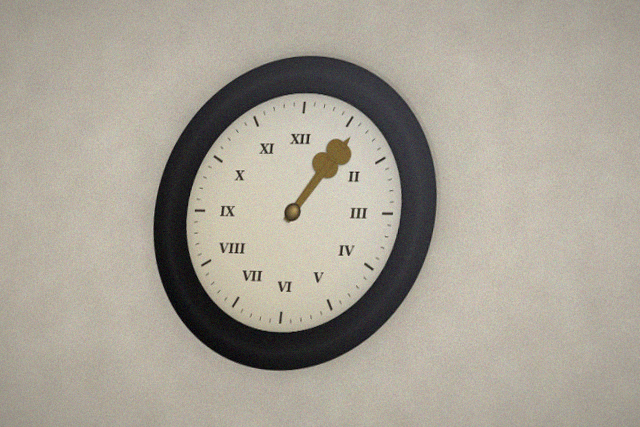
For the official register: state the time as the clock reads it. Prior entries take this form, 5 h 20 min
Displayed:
1 h 06 min
